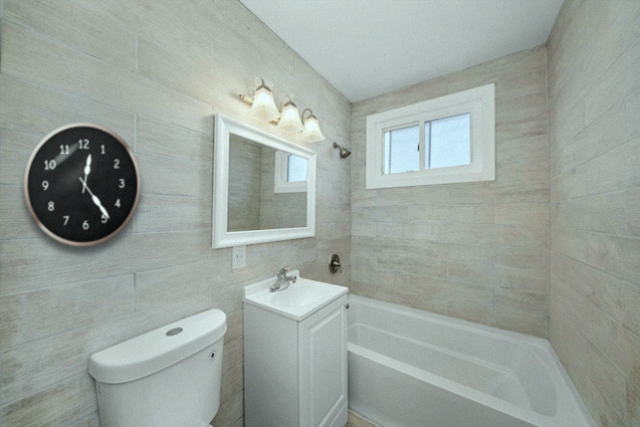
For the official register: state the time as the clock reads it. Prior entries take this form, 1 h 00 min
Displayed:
12 h 24 min
